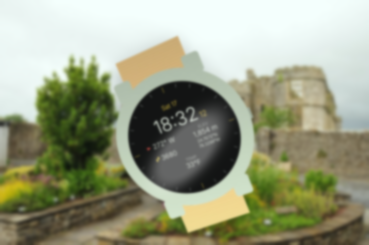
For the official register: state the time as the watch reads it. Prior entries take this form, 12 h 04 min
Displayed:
18 h 32 min
